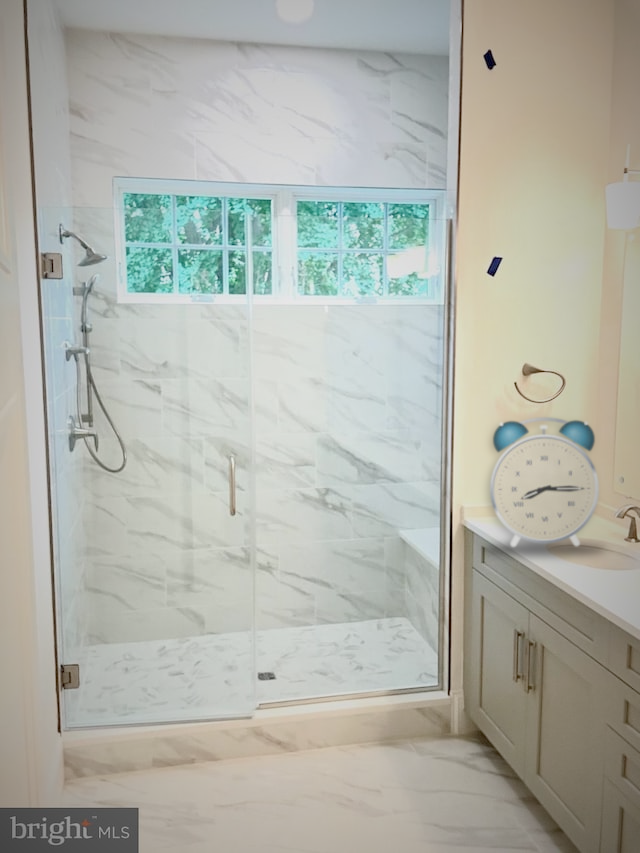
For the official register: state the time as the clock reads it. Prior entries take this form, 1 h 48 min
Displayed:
8 h 15 min
